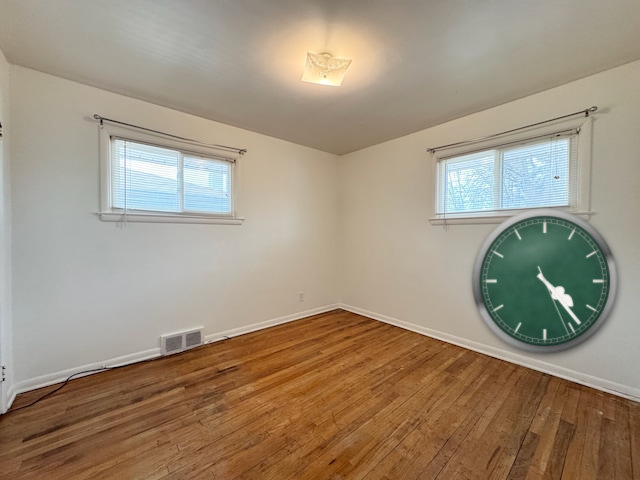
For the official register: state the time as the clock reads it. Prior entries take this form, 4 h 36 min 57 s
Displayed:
4 h 23 min 26 s
